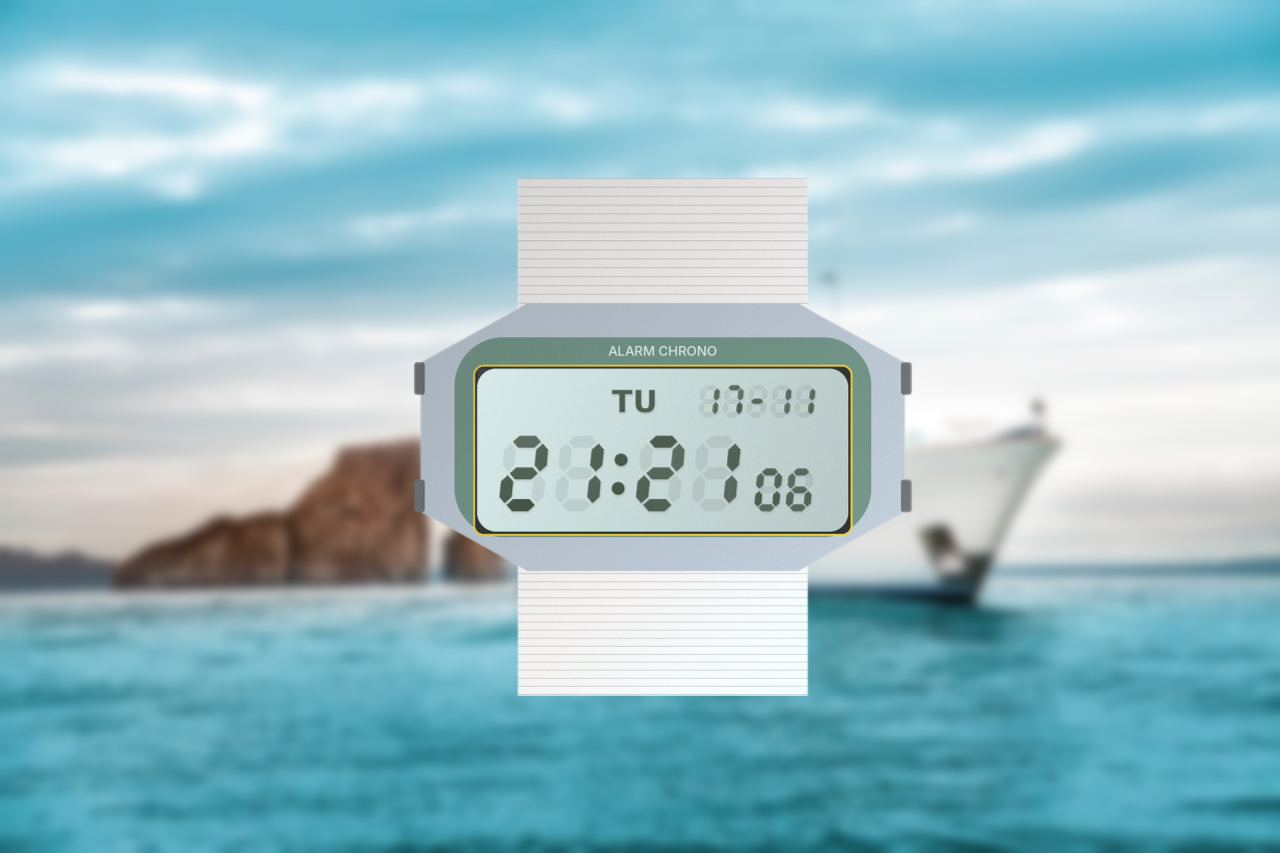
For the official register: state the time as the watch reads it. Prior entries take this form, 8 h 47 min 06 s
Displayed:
21 h 21 min 06 s
